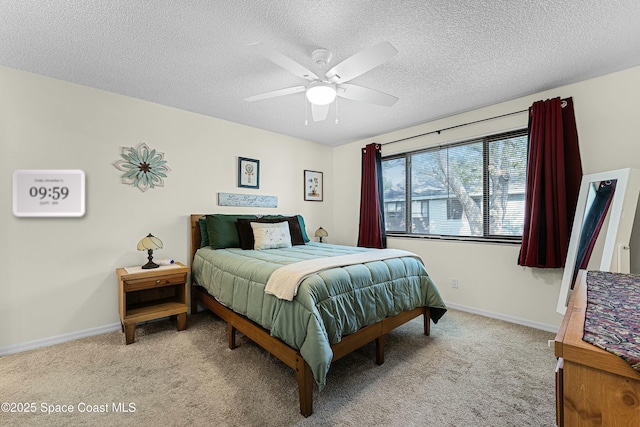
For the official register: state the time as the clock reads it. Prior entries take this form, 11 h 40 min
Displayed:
9 h 59 min
